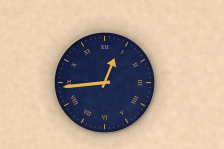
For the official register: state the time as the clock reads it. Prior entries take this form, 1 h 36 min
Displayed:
12 h 44 min
